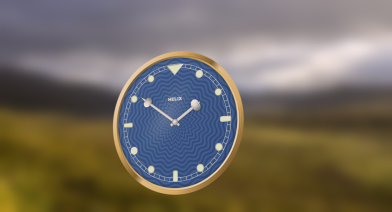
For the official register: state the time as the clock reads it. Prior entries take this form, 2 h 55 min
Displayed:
1 h 51 min
